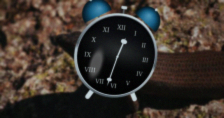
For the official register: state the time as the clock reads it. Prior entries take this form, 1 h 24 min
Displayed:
12 h 32 min
